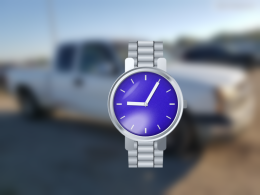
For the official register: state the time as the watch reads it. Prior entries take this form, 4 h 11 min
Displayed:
9 h 05 min
